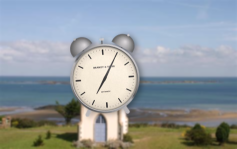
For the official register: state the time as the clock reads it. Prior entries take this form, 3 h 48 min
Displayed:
7 h 05 min
